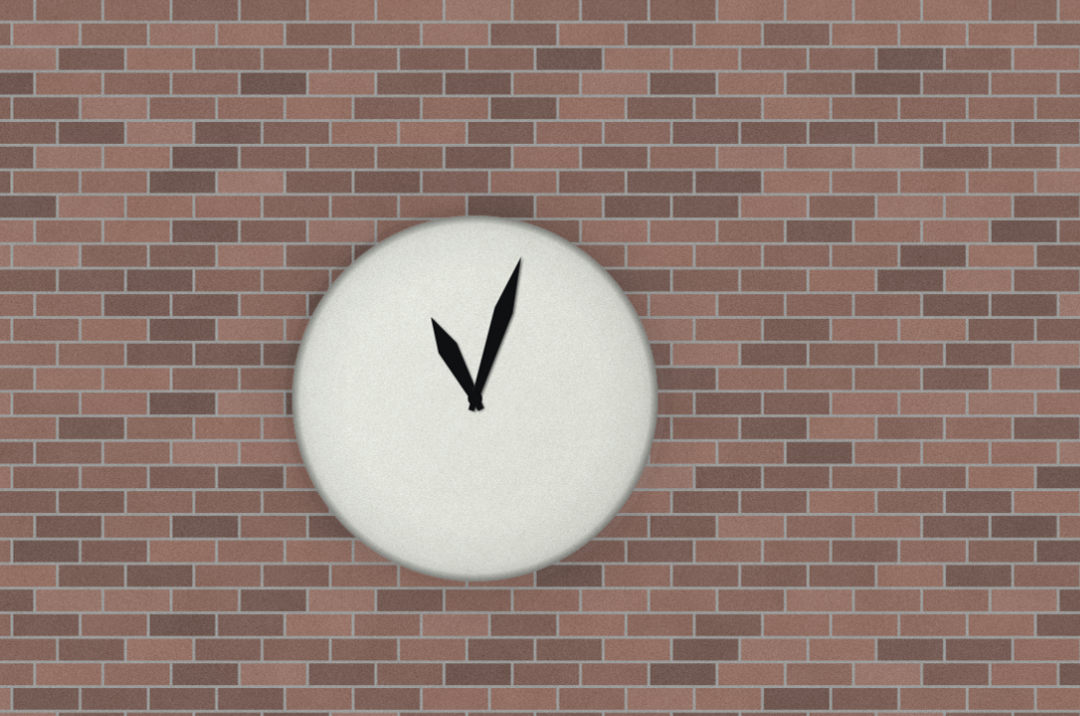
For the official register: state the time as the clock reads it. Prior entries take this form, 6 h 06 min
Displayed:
11 h 03 min
